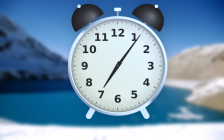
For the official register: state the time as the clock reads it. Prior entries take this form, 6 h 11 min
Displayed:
7 h 06 min
